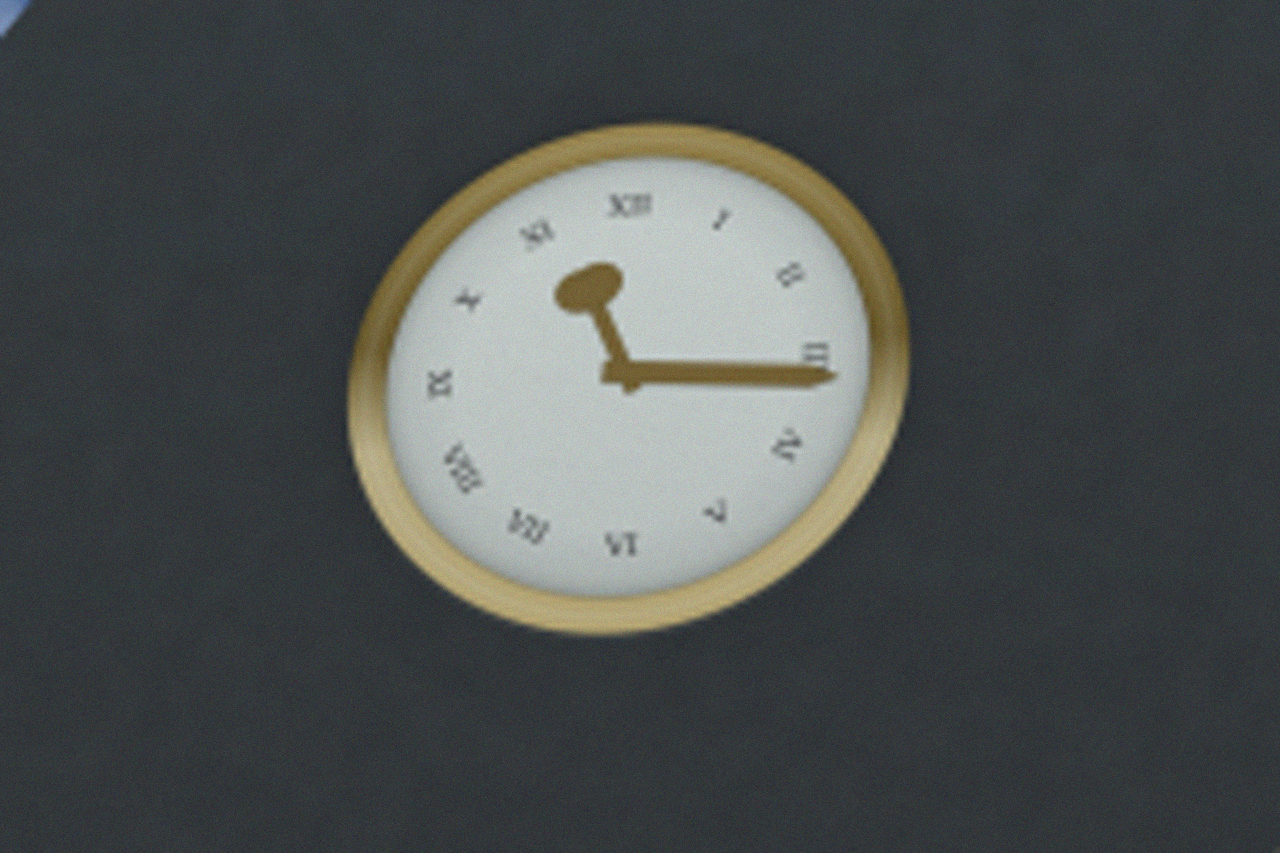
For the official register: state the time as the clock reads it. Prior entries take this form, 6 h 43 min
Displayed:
11 h 16 min
